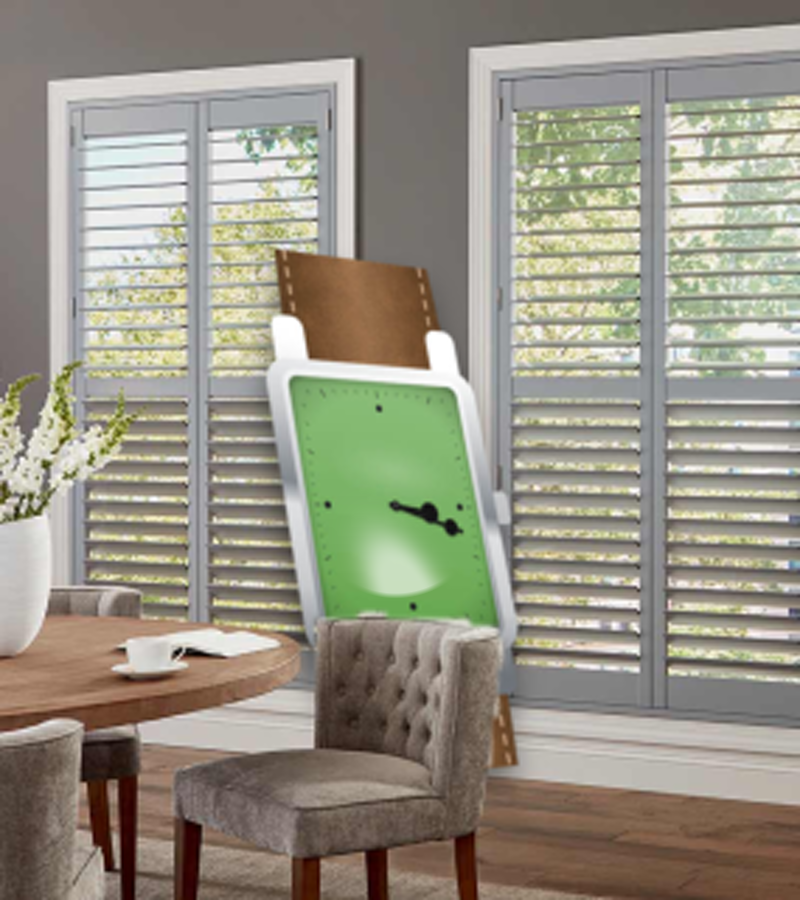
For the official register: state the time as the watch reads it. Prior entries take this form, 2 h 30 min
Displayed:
3 h 18 min
